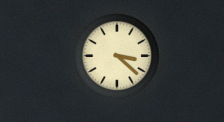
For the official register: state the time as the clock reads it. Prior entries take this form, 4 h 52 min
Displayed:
3 h 22 min
